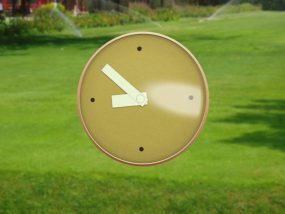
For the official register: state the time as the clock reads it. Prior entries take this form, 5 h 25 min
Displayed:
8 h 52 min
